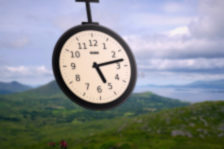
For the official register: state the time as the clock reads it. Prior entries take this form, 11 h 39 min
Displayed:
5 h 13 min
